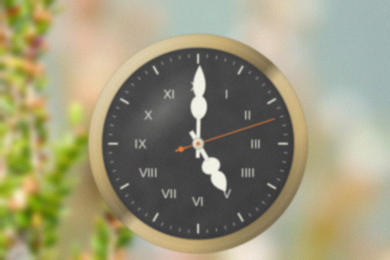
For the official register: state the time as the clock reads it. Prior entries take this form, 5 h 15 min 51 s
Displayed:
5 h 00 min 12 s
